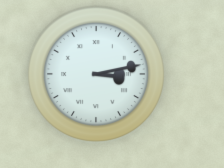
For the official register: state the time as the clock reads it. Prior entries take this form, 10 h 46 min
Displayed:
3 h 13 min
